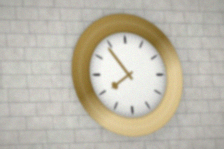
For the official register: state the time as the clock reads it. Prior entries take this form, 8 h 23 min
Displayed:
7 h 54 min
